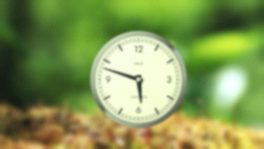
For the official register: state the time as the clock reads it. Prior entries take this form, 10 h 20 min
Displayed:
5 h 48 min
